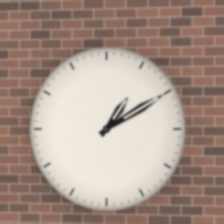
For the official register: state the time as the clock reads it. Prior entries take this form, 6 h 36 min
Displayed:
1 h 10 min
